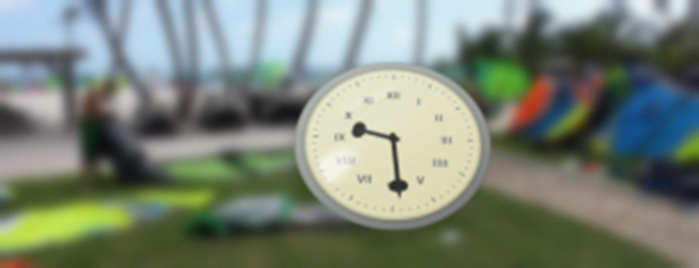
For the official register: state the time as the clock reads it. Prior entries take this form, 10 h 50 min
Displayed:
9 h 29 min
